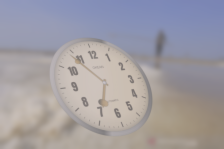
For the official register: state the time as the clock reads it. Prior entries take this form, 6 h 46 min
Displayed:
6 h 54 min
